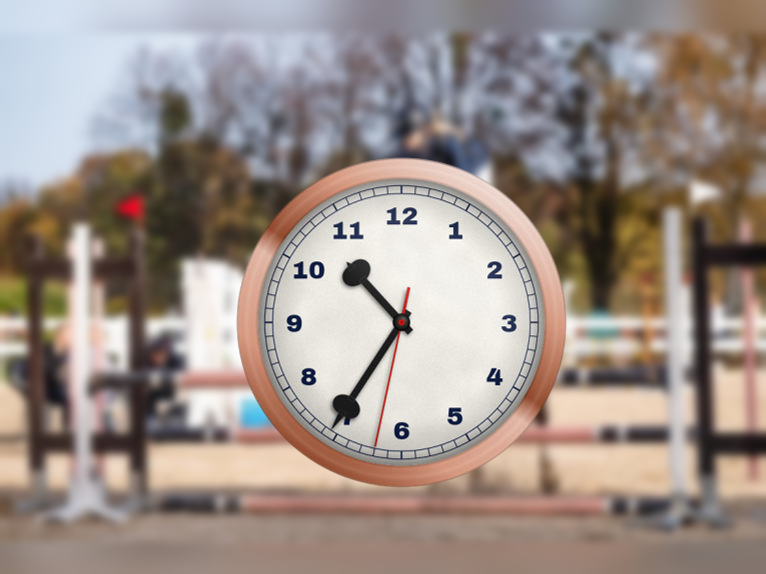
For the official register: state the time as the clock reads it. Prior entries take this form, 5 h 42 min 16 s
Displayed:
10 h 35 min 32 s
